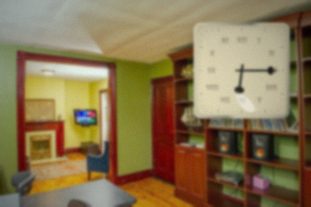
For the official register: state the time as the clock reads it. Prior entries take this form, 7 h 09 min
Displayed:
6 h 15 min
